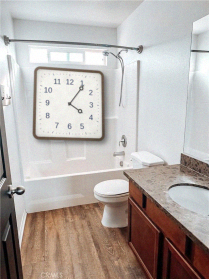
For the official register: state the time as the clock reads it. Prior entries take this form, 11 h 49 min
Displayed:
4 h 06 min
